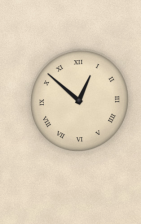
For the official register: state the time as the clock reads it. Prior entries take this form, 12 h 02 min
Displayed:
12 h 52 min
